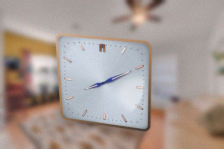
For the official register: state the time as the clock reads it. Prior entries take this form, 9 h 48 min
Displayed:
8 h 10 min
